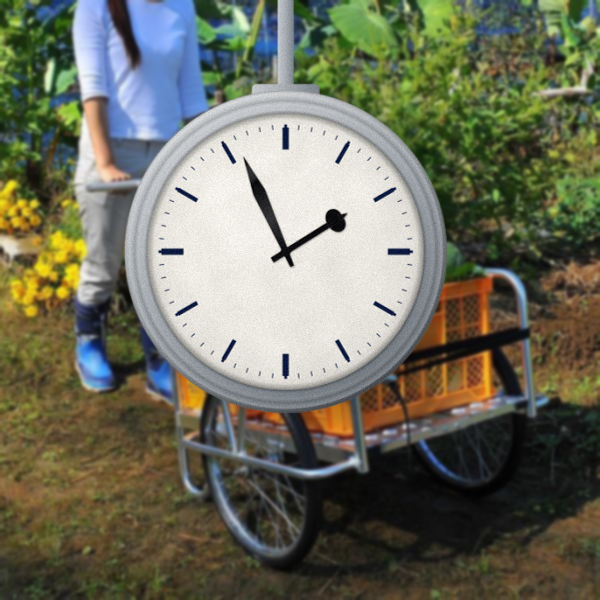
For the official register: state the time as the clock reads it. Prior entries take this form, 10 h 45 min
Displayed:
1 h 56 min
